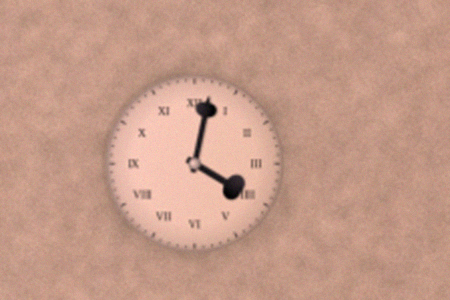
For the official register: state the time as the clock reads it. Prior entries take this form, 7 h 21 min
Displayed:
4 h 02 min
